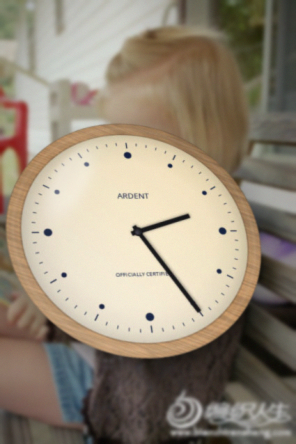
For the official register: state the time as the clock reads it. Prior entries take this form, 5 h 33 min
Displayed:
2 h 25 min
